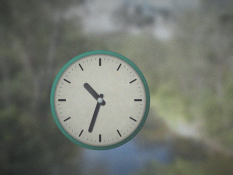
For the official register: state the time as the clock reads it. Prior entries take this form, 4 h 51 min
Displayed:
10 h 33 min
